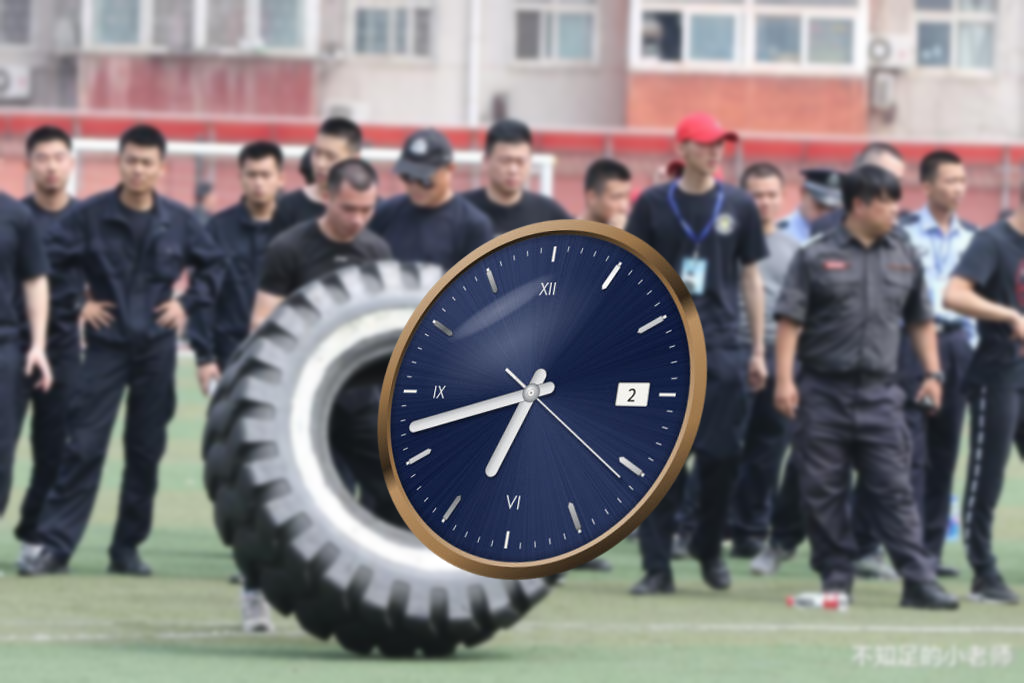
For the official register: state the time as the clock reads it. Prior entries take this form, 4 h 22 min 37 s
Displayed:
6 h 42 min 21 s
